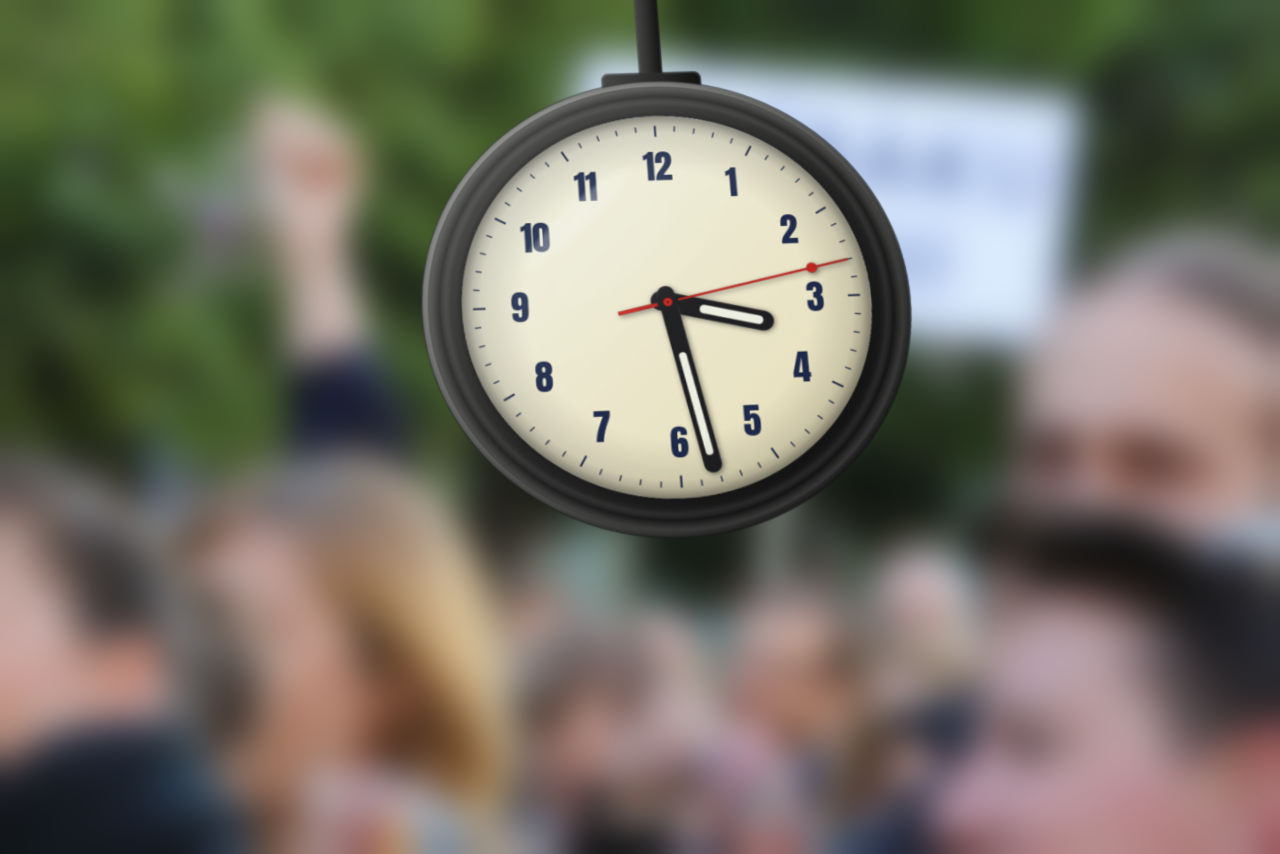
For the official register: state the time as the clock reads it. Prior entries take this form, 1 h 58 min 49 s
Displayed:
3 h 28 min 13 s
